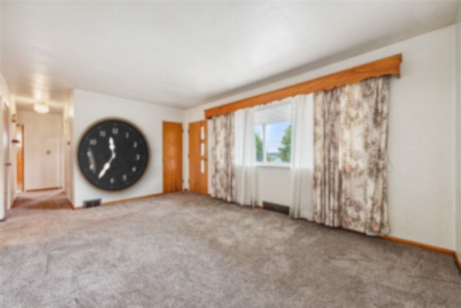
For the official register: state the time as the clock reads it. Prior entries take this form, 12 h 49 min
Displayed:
11 h 35 min
